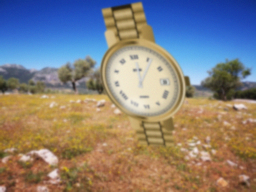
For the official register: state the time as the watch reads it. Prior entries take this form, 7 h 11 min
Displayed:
12 h 06 min
